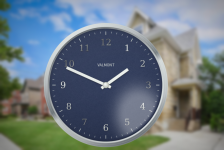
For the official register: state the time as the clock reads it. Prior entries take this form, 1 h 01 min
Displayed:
1 h 49 min
